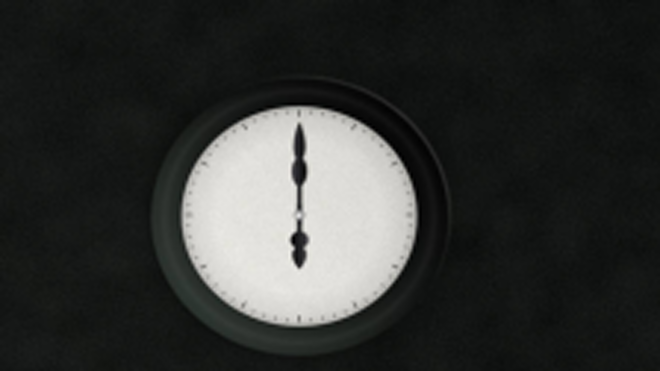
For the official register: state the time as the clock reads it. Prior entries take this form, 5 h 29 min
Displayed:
6 h 00 min
